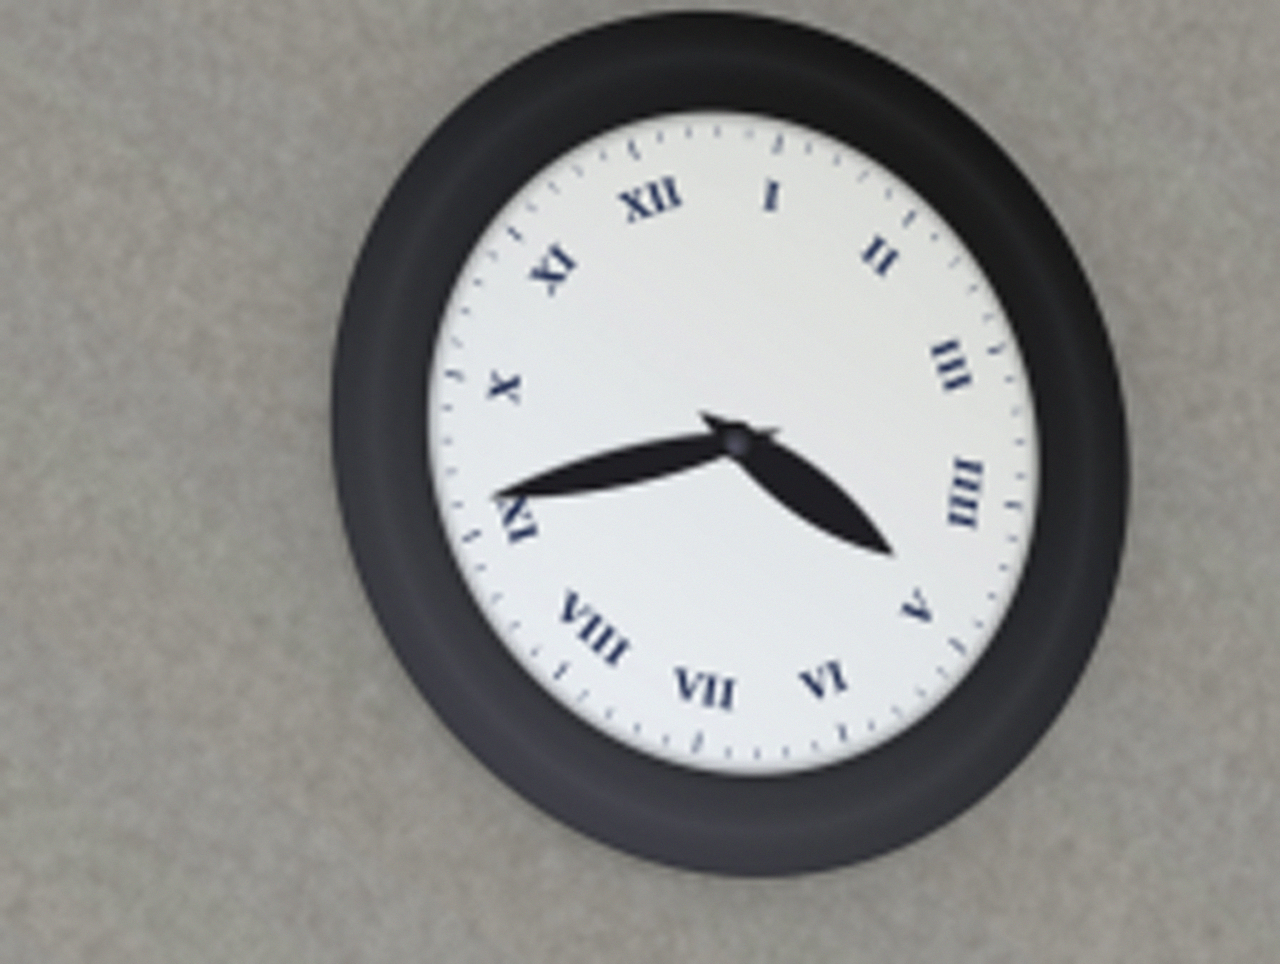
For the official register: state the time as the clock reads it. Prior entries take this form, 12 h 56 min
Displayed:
4 h 46 min
